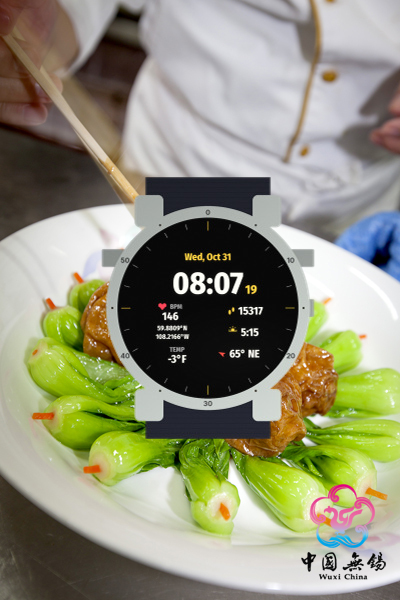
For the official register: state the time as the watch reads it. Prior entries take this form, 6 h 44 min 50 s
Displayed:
8 h 07 min 19 s
